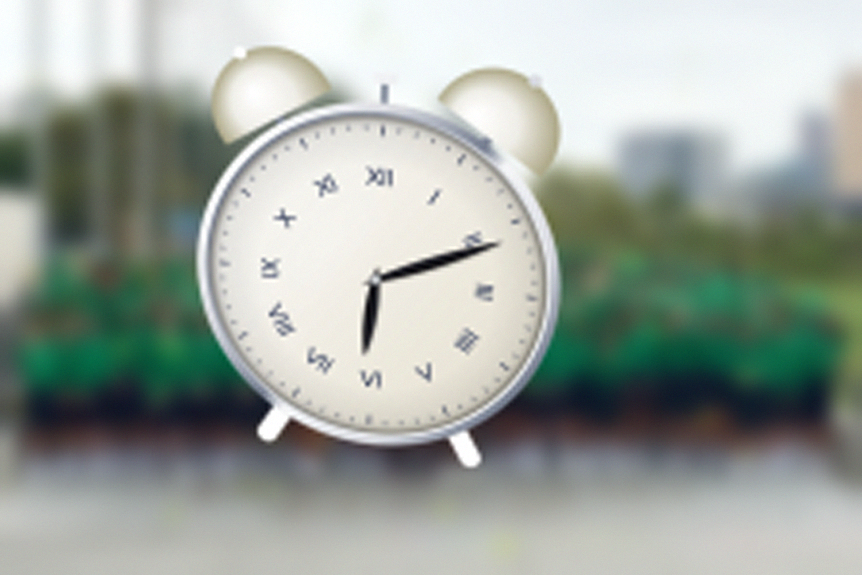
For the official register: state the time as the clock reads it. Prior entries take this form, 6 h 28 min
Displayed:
6 h 11 min
